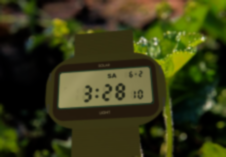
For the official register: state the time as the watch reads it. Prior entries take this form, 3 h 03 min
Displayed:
3 h 28 min
